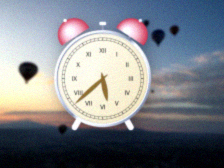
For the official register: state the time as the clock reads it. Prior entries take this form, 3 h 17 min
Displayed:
5 h 38 min
